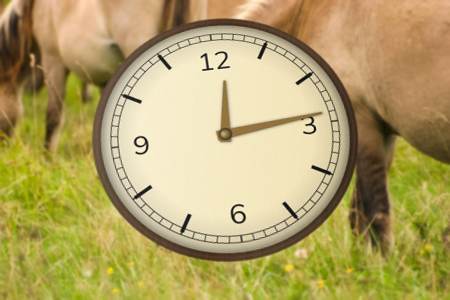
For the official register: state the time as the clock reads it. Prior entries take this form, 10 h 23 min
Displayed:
12 h 14 min
